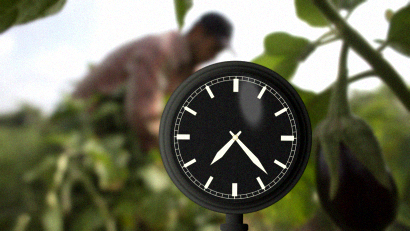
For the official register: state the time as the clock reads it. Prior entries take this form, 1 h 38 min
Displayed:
7 h 23 min
